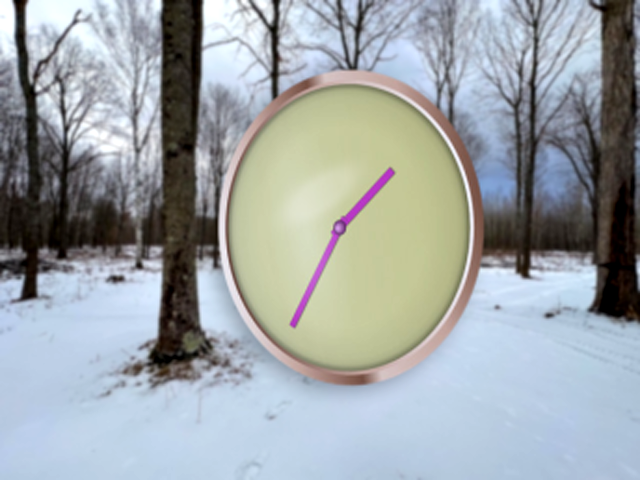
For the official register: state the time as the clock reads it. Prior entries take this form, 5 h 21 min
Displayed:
1 h 35 min
